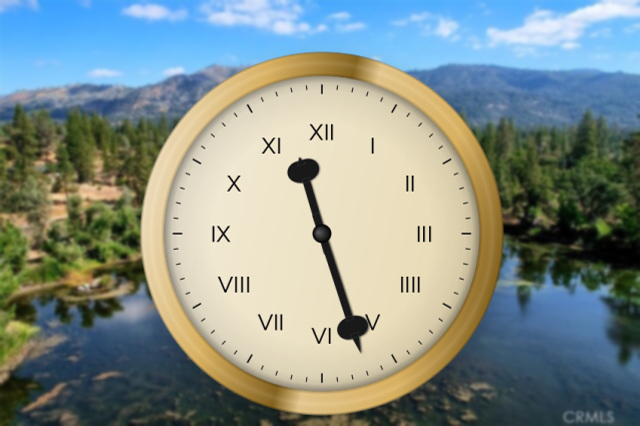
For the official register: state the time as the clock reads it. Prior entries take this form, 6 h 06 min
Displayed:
11 h 27 min
